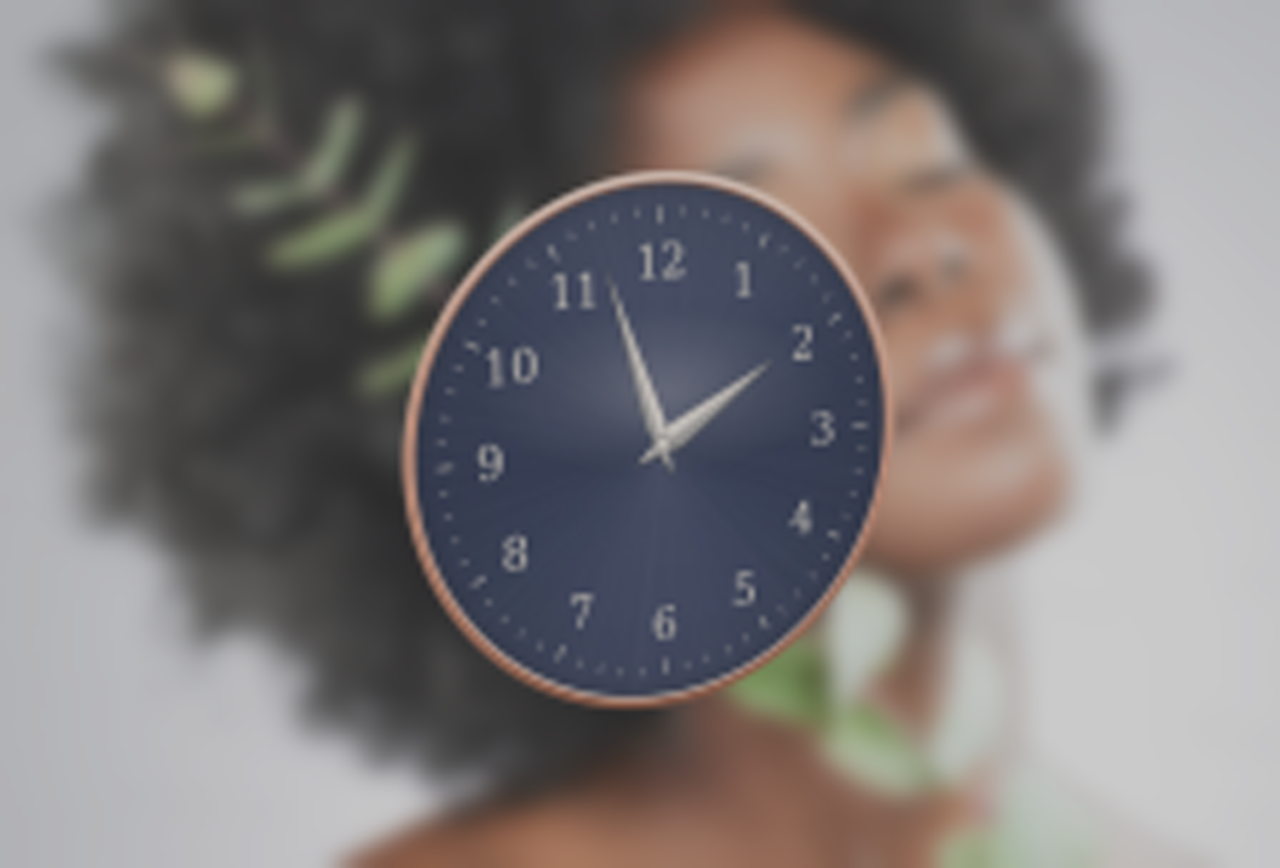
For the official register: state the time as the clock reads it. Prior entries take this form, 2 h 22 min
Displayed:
1 h 57 min
